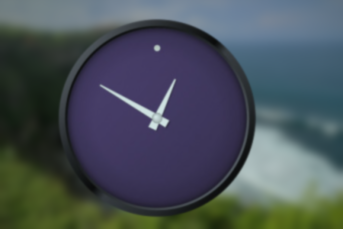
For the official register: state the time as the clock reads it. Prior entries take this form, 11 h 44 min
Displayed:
12 h 50 min
